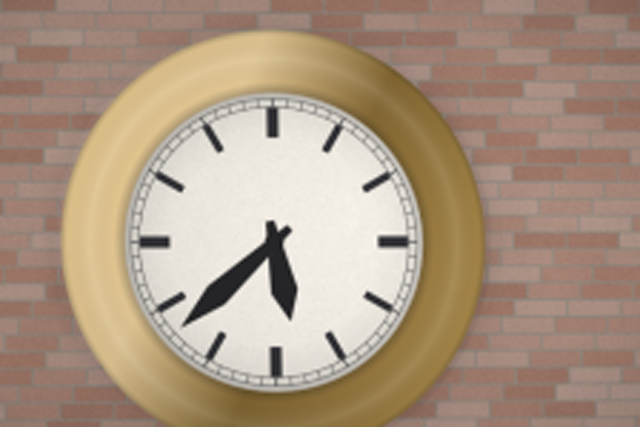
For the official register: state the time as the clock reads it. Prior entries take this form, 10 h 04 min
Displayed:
5 h 38 min
